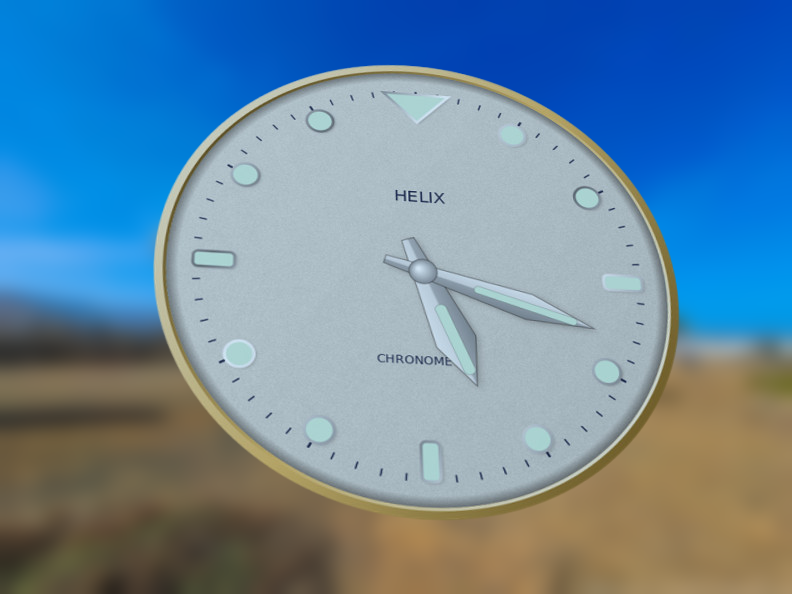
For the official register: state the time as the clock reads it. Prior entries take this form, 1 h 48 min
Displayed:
5 h 18 min
